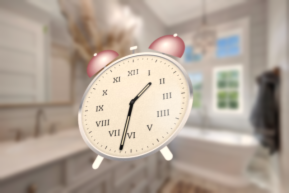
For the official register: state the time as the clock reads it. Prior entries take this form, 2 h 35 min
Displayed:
1 h 32 min
